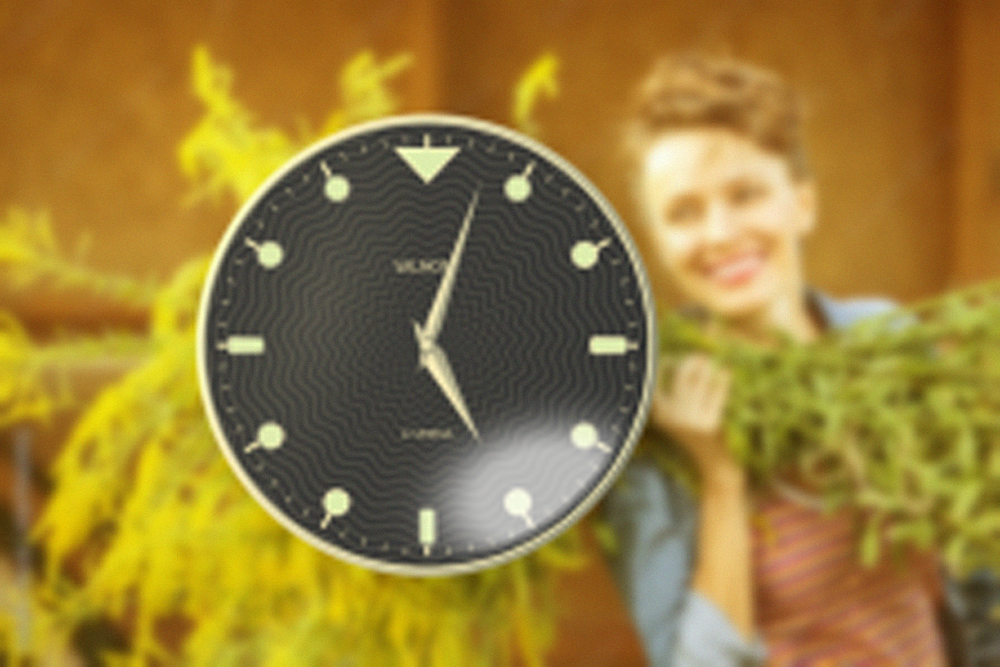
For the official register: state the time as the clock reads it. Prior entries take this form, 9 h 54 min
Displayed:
5 h 03 min
